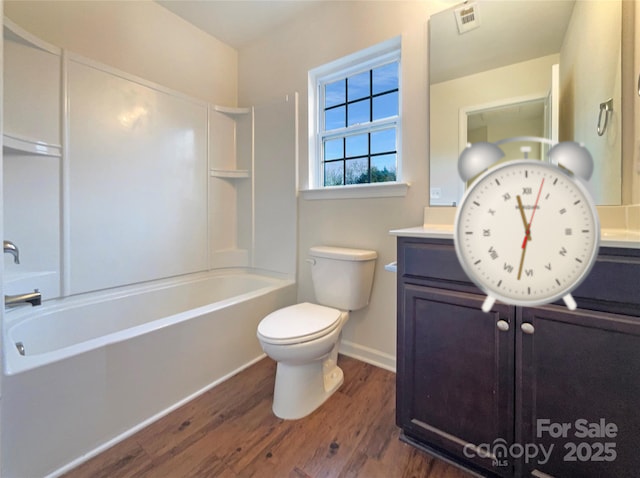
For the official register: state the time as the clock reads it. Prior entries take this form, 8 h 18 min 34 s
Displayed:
11 h 32 min 03 s
